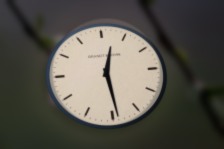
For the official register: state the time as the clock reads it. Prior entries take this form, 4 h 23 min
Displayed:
12 h 29 min
